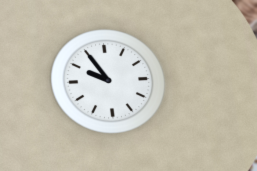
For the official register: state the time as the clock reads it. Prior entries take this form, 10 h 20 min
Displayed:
9 h 55 min
